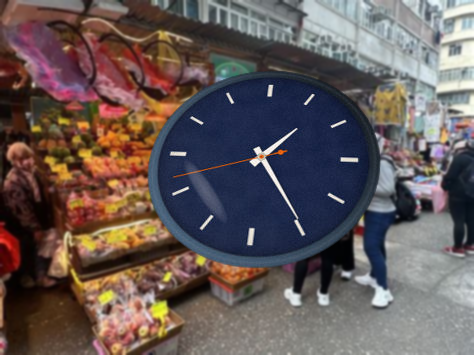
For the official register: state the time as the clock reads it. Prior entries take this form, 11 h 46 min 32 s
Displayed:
1 h 24 min 42 s
